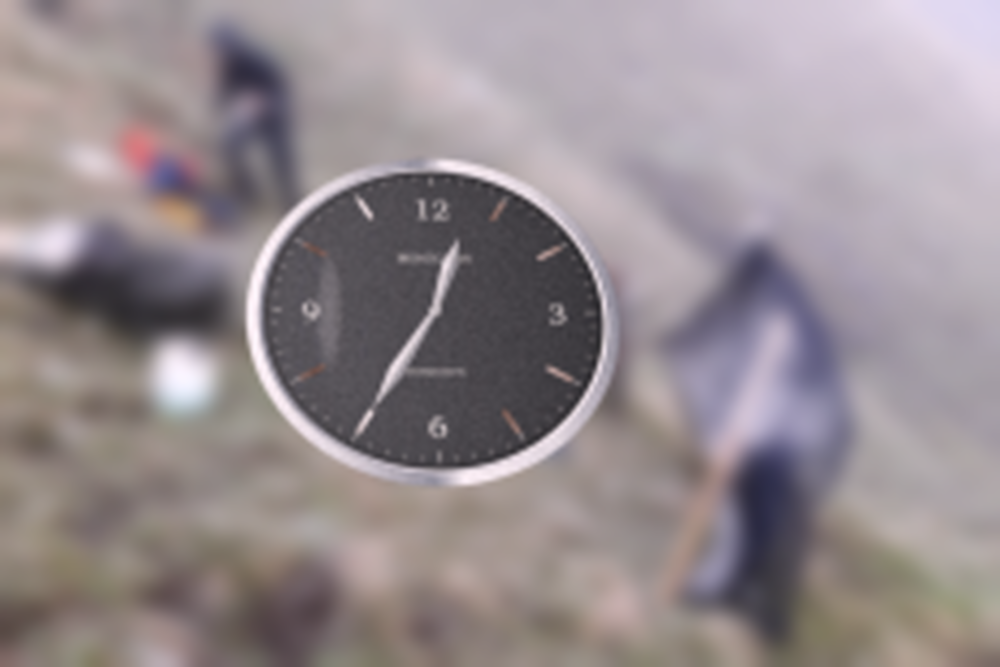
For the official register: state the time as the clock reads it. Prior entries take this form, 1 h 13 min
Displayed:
12 h 35 min
